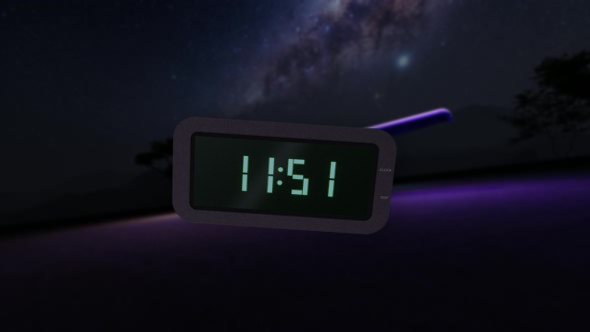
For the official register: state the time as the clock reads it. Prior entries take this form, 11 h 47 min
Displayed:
11 h 51 min
